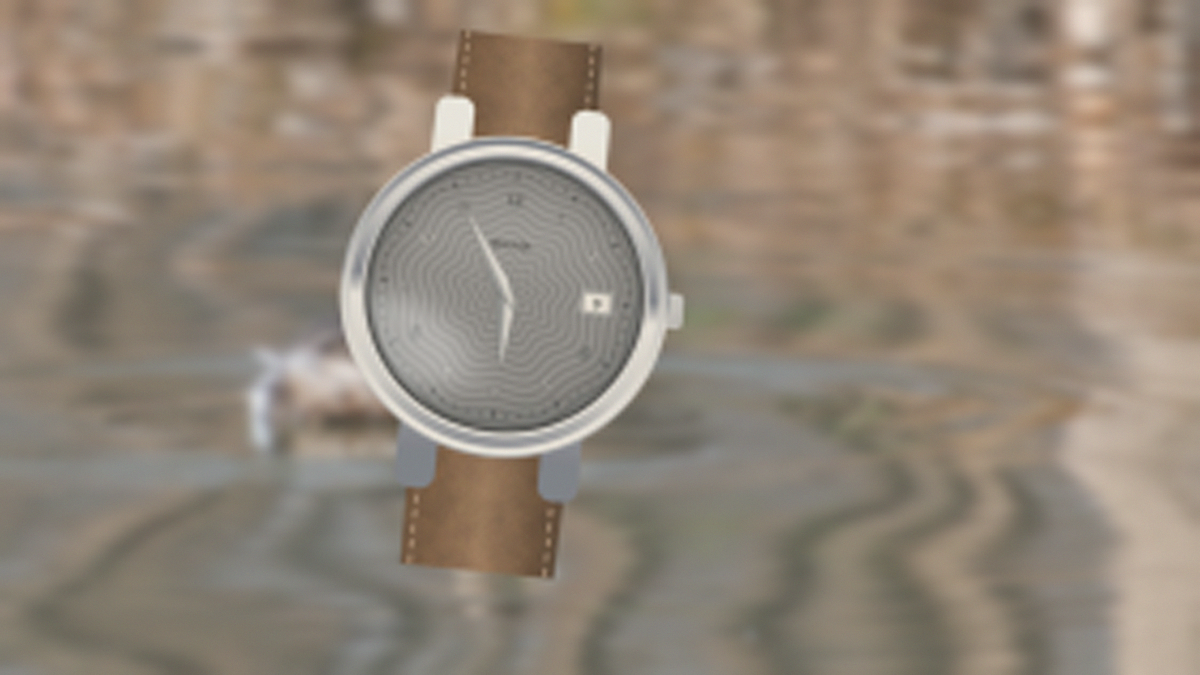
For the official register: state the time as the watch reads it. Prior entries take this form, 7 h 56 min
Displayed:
5 h 55 min
